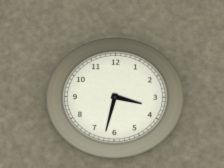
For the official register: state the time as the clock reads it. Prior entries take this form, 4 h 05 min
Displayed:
3 h 32 min
